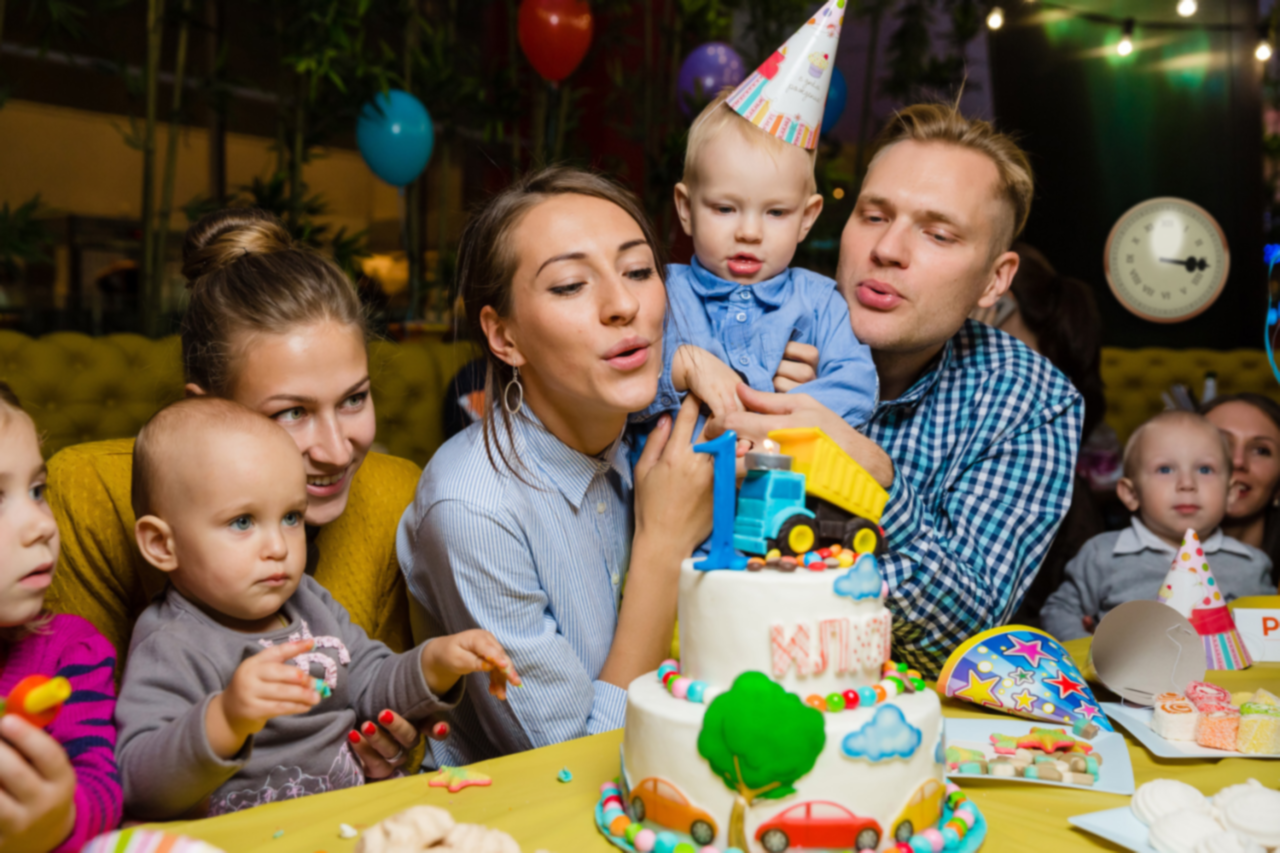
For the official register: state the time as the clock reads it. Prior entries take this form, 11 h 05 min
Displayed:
3 h 16 min
